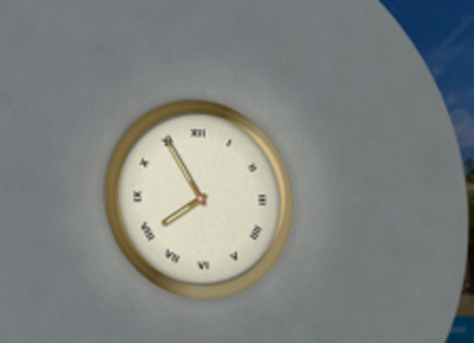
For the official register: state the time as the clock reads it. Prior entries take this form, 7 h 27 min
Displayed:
7 h 55 min
